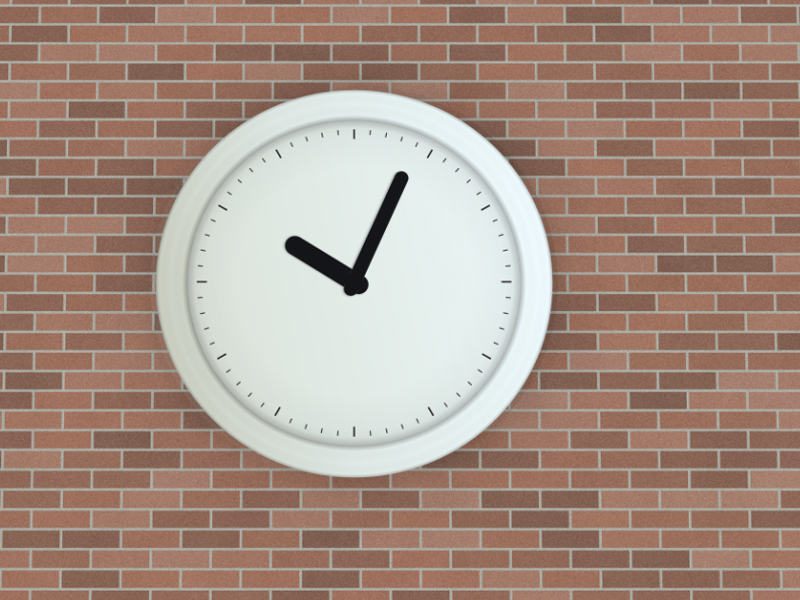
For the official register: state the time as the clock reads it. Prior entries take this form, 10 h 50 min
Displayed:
10 h 04 min
